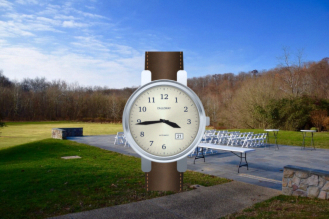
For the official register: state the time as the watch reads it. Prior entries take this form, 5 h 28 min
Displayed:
3 h 44 min
